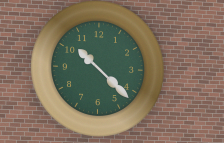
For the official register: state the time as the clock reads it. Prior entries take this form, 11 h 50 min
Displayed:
10 h 22 min
